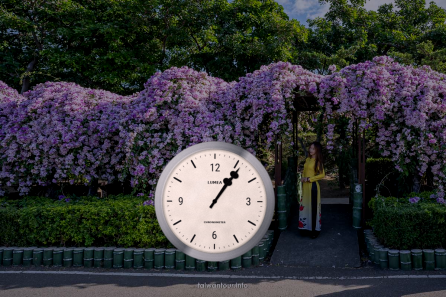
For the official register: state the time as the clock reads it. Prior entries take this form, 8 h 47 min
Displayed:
1 h 06 min
